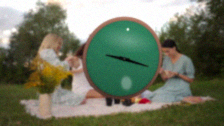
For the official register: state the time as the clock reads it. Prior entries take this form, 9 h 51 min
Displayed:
9 h 17 min
